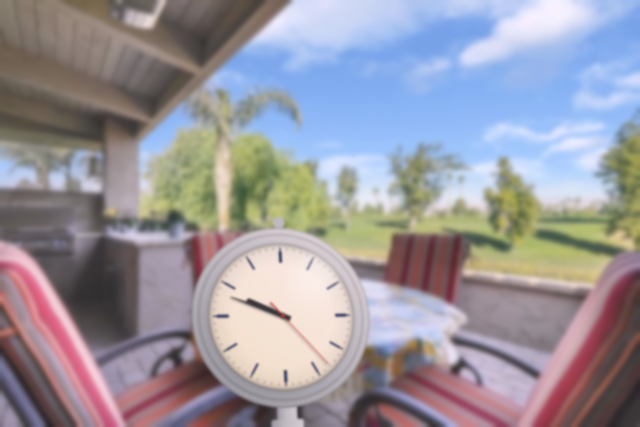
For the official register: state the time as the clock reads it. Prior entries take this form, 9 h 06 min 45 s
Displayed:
9 h 48 min 23 s
